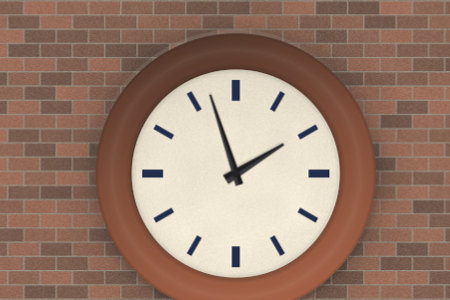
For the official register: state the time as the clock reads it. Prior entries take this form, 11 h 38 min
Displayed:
1 h 57 min
